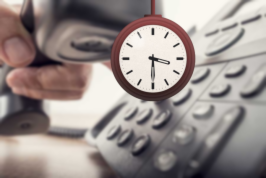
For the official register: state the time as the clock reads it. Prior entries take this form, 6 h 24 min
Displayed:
3 h 30 min
